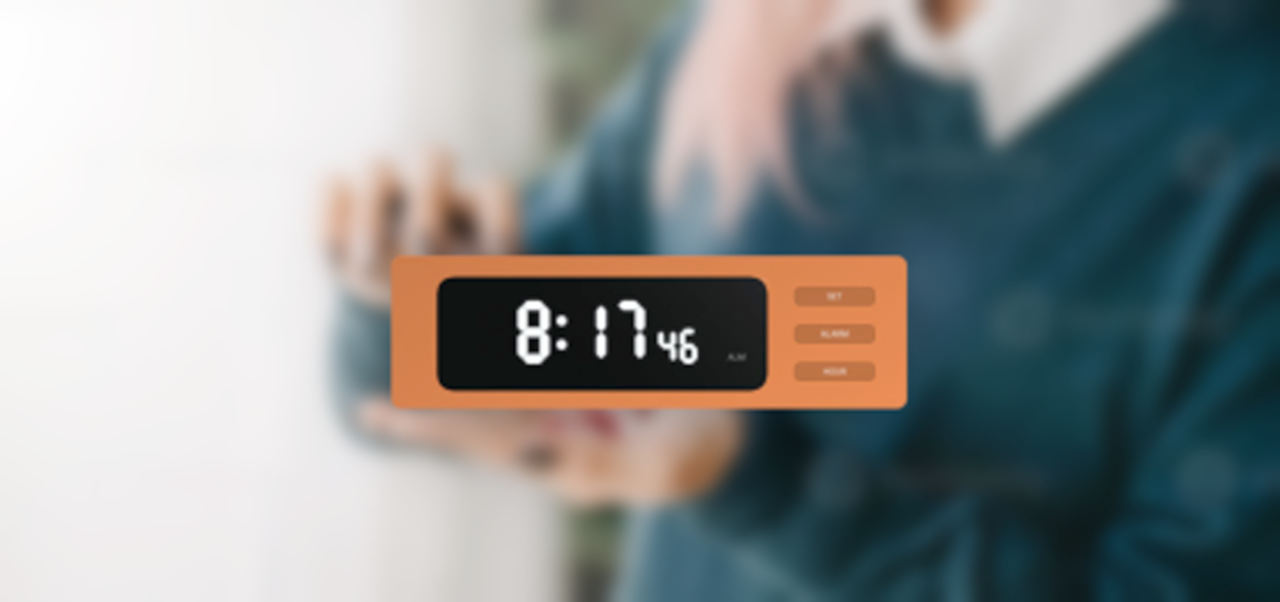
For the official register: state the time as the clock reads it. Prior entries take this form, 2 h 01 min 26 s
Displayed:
8 h 17 min 46 s
